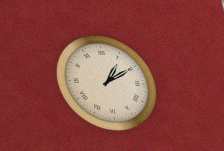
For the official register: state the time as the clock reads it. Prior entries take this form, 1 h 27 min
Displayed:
1 h 10 min
